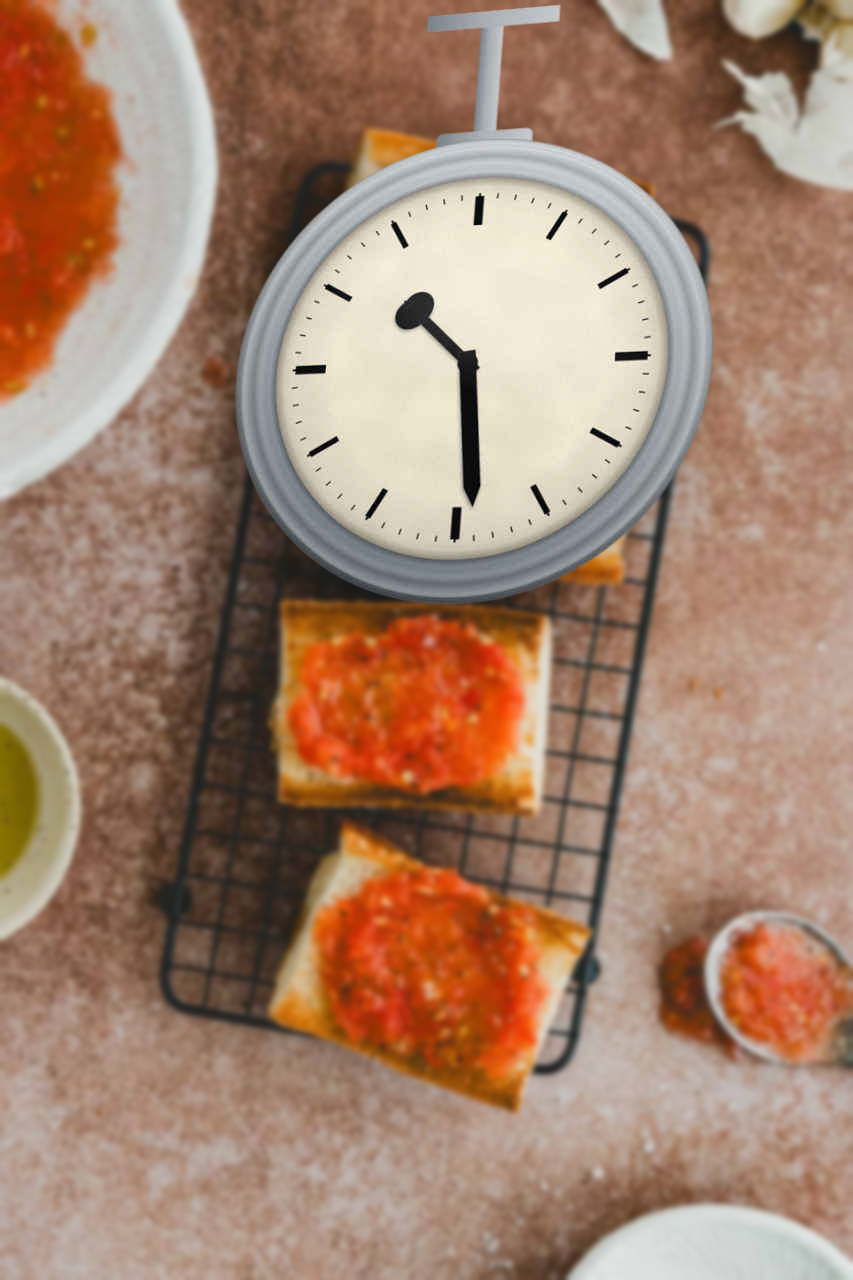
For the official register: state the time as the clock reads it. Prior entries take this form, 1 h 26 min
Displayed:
10 h 29 min
